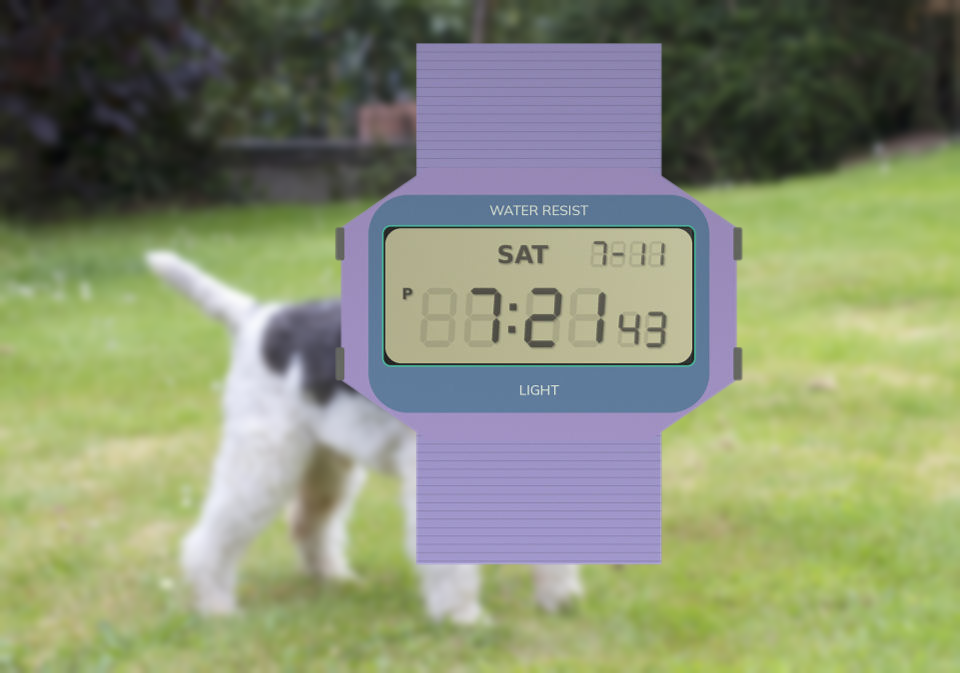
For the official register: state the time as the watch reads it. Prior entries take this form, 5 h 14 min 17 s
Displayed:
7 h 21 min 43 s
